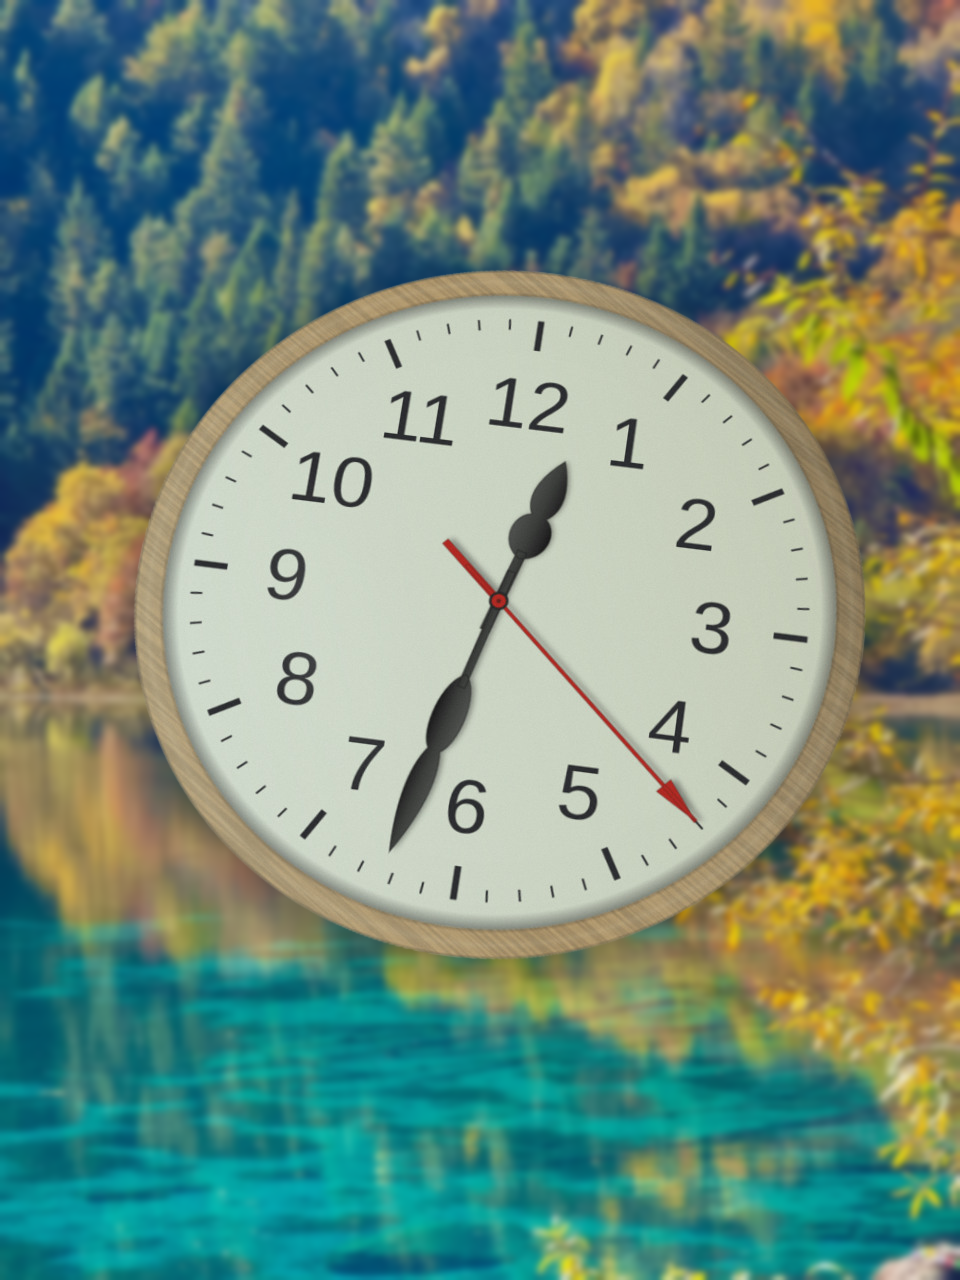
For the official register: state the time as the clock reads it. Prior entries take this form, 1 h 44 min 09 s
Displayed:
12 h 32 min 22 s
